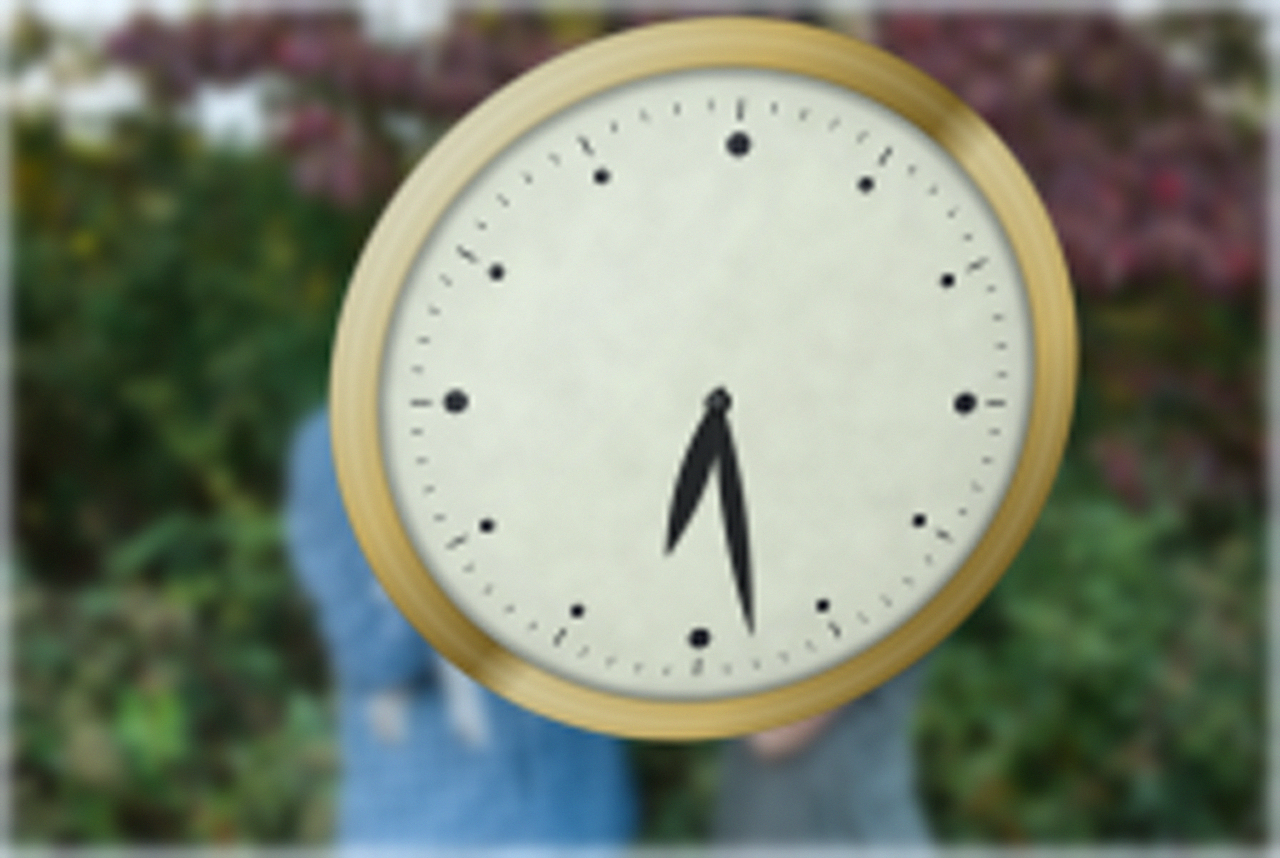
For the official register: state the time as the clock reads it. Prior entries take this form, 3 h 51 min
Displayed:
6 h 28 min
